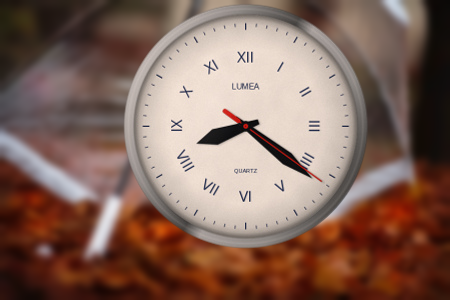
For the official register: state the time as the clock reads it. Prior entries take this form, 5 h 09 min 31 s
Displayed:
8 h 21 min 21 s
